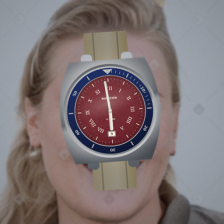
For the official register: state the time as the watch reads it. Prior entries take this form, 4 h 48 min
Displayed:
5 h 59 min
